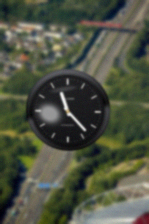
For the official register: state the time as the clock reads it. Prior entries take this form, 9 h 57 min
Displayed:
11 h 23 min
